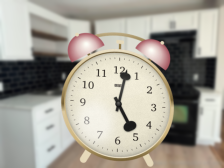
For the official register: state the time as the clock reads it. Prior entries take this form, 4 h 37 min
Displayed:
5 h 02 min
